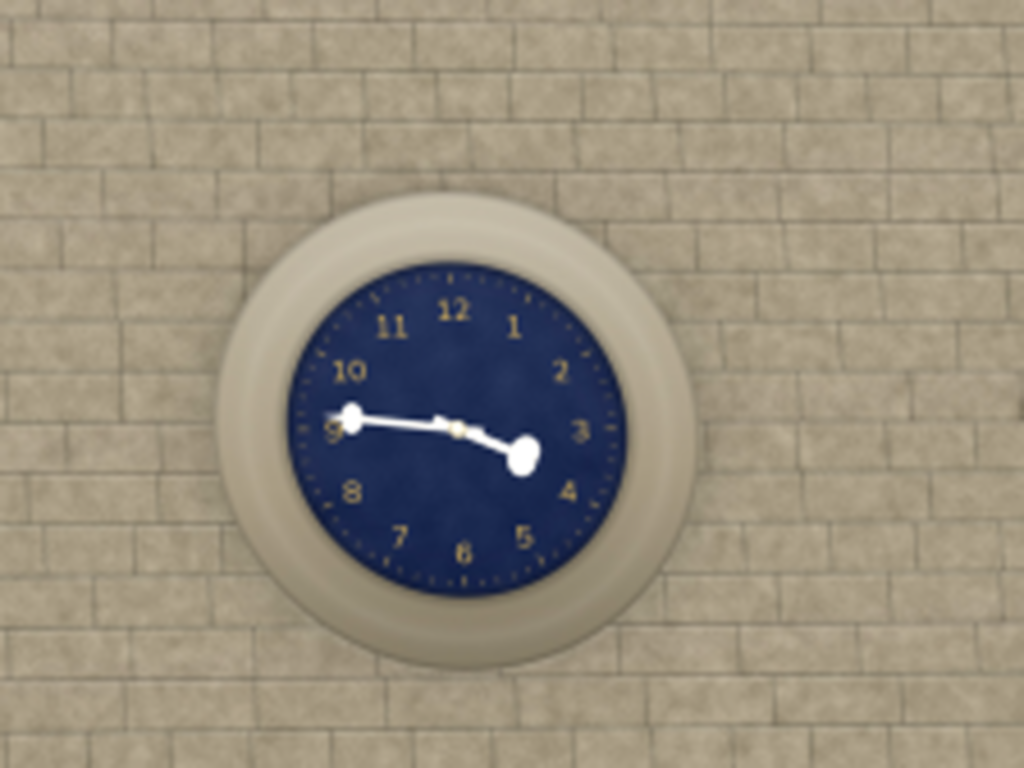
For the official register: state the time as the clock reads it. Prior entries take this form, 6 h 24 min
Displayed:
3 h 46 min
